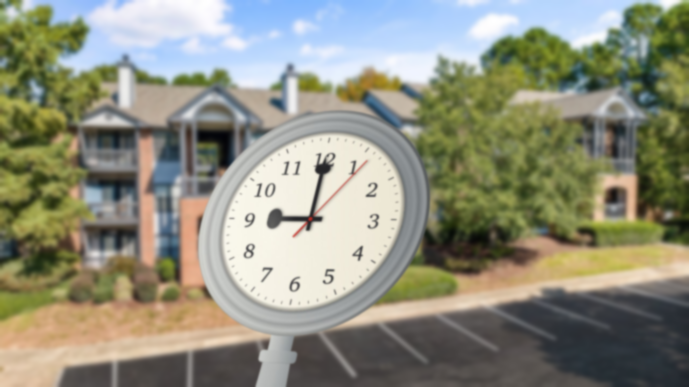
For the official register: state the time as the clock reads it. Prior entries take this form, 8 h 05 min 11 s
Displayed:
9 h 00 min 06 s
